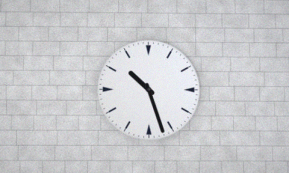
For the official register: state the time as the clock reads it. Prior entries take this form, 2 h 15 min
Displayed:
10 h 27 min
